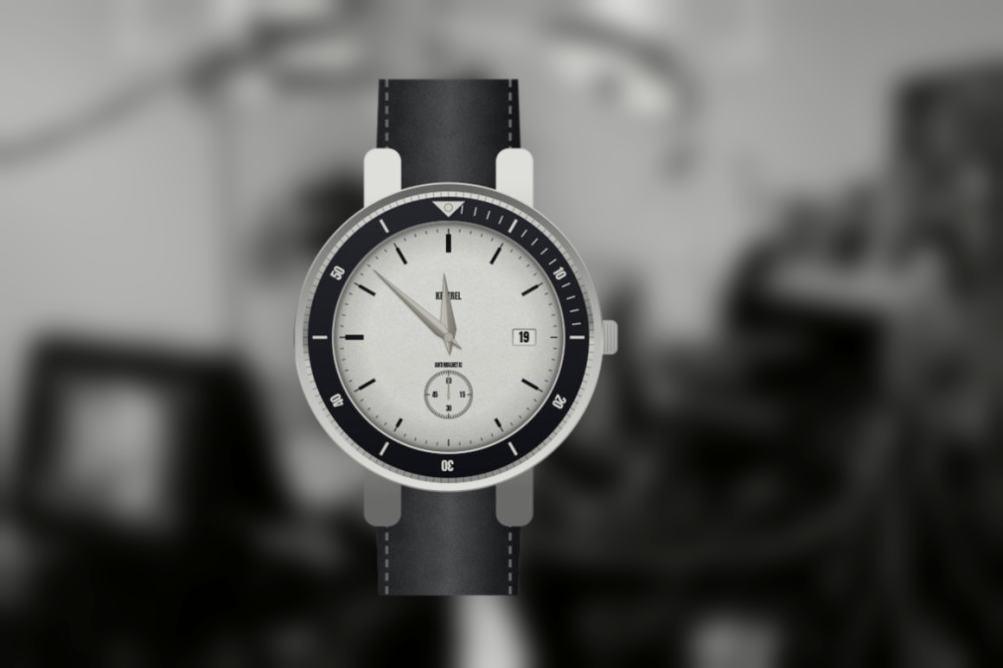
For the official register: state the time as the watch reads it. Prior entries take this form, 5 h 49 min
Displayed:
11 h 52 min
